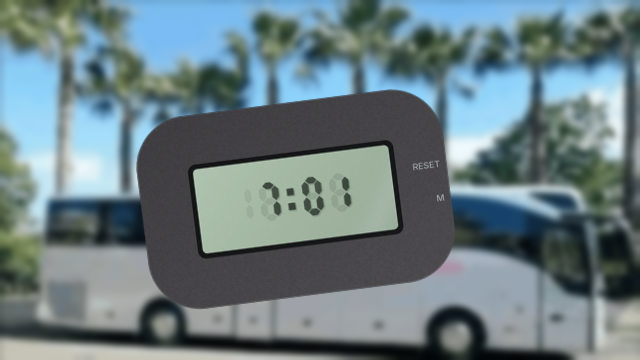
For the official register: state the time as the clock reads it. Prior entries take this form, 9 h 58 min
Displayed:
7 h 01 min
